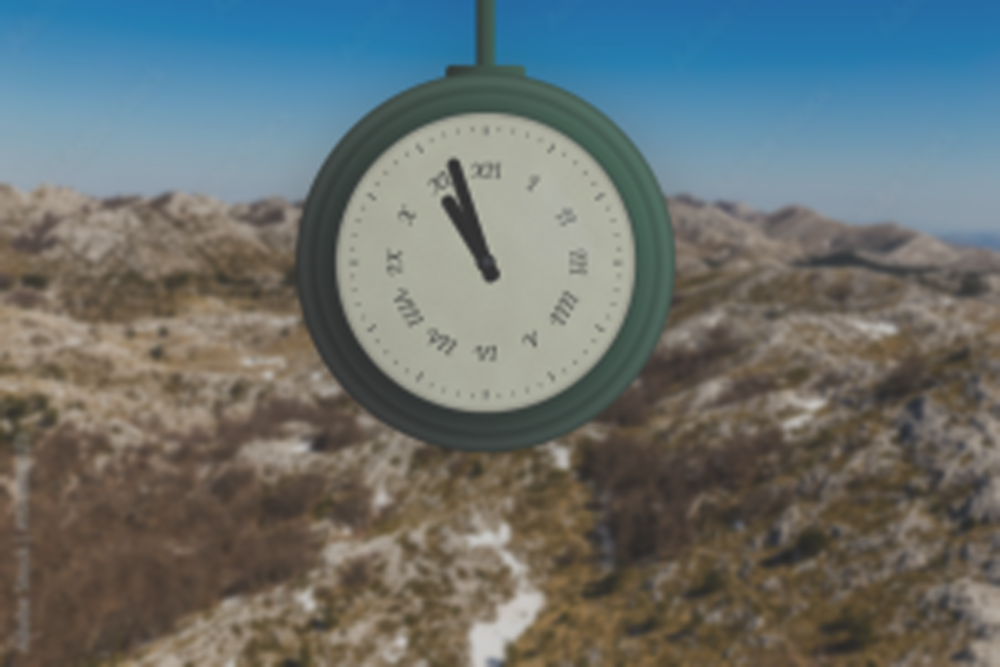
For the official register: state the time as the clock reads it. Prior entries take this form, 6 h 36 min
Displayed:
10 h 57 min
